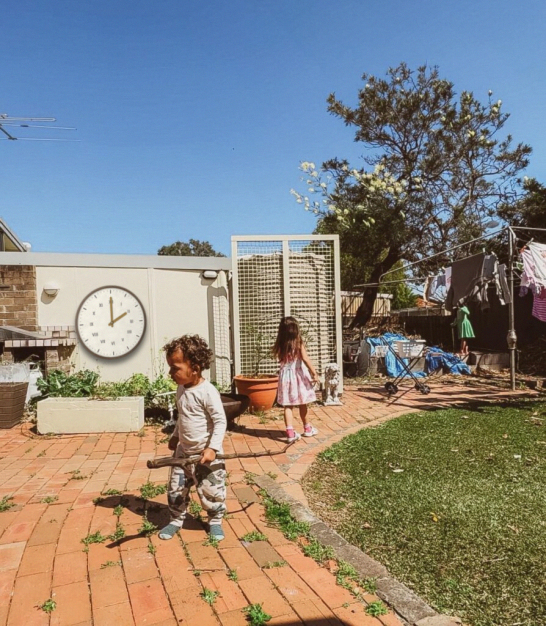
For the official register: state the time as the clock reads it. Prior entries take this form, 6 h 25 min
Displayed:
2 h 00 min
